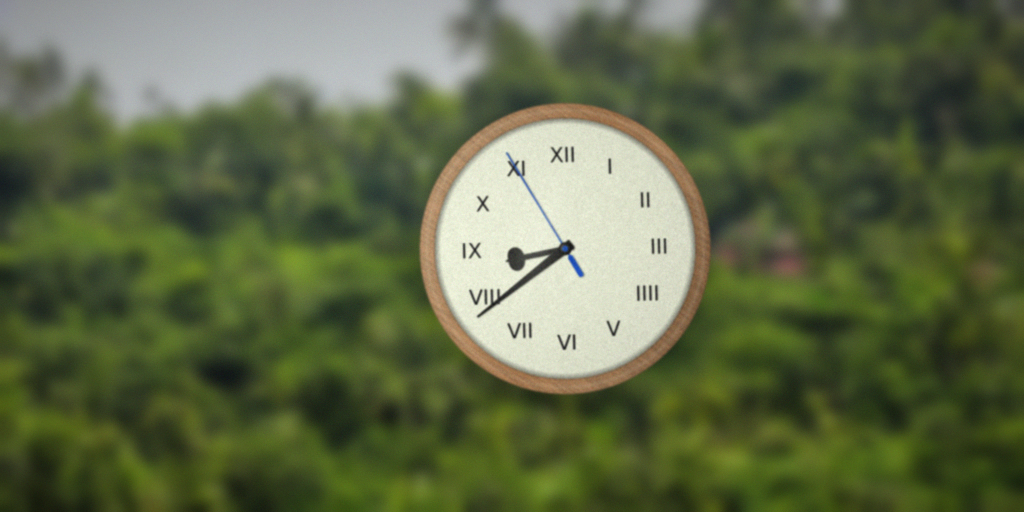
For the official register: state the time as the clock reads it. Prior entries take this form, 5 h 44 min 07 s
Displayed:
8 h 38 min 55 s
